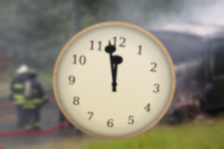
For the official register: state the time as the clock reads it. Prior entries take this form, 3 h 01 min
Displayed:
11 h 58 min
